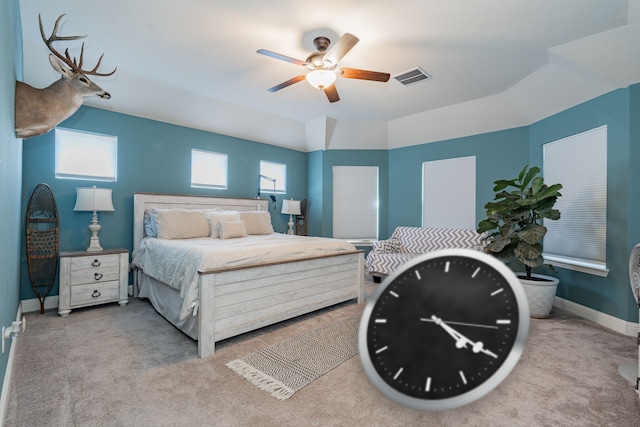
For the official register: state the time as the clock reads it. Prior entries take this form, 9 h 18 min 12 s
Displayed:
4 h 20 min 16 s
